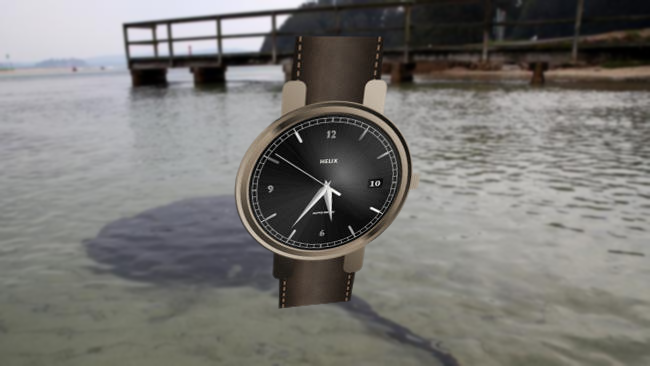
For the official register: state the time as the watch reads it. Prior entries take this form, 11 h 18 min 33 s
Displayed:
5 h 35 min 51 s
